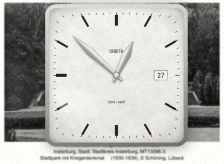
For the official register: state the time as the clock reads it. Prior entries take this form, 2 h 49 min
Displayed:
12 h 52 min
